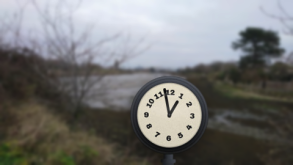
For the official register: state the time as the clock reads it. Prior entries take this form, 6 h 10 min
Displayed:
12 h 58 min
